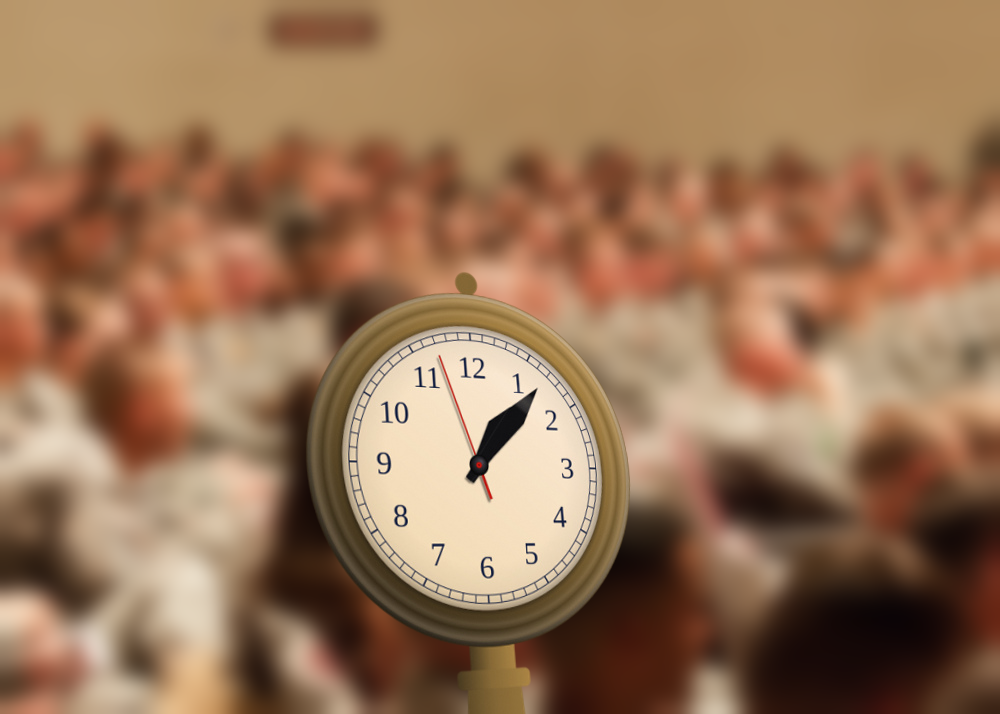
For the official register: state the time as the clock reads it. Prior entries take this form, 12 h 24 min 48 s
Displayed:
1 h 06 min 57 s
